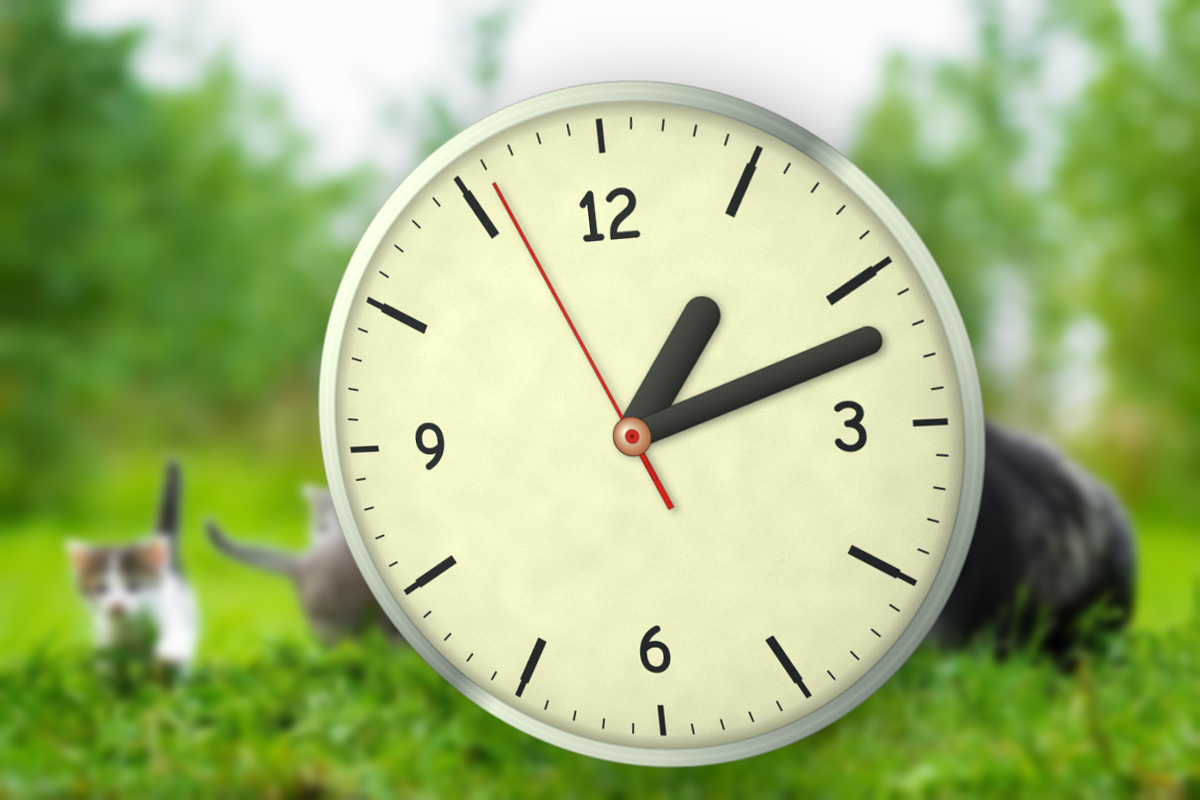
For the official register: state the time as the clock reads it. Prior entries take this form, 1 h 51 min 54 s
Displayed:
1 h 11 min 56 s
